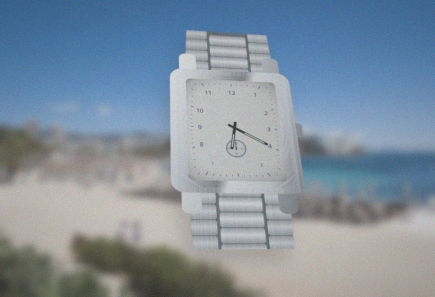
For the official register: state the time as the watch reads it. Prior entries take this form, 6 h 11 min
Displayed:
6 h 20 min
